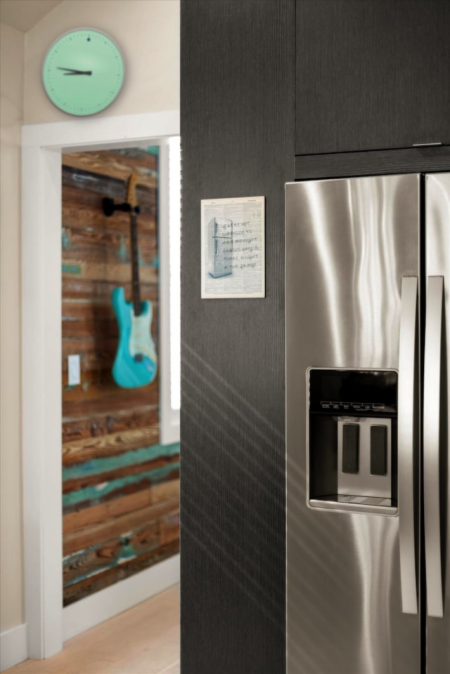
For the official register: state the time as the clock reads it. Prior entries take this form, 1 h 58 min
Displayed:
8 h 46 min
